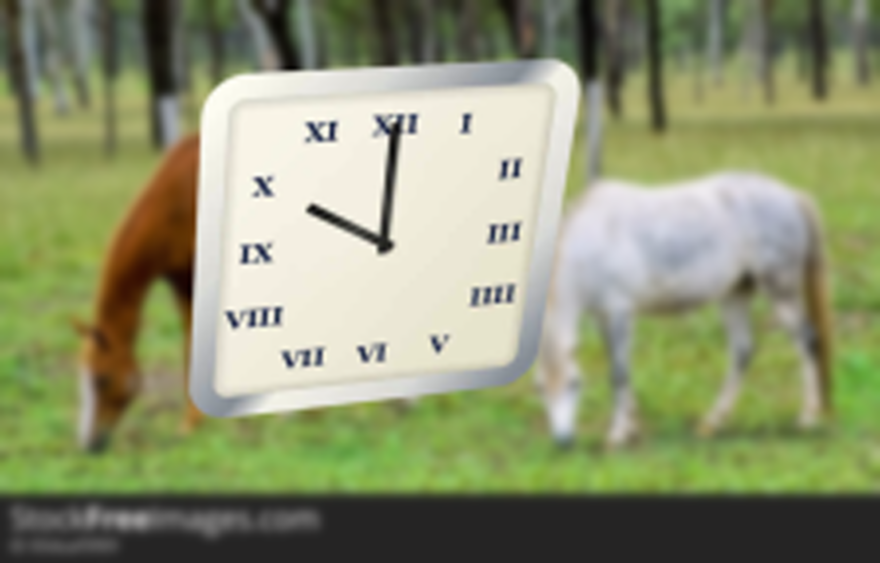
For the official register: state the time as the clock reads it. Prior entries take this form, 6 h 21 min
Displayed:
10 h 00 min
